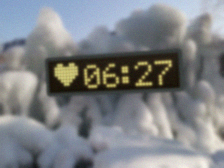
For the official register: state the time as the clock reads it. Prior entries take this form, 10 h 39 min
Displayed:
6 h 27 min
